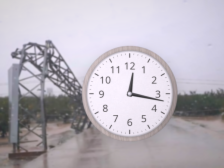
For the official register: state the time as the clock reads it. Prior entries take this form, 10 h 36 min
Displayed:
12 h 17 min
